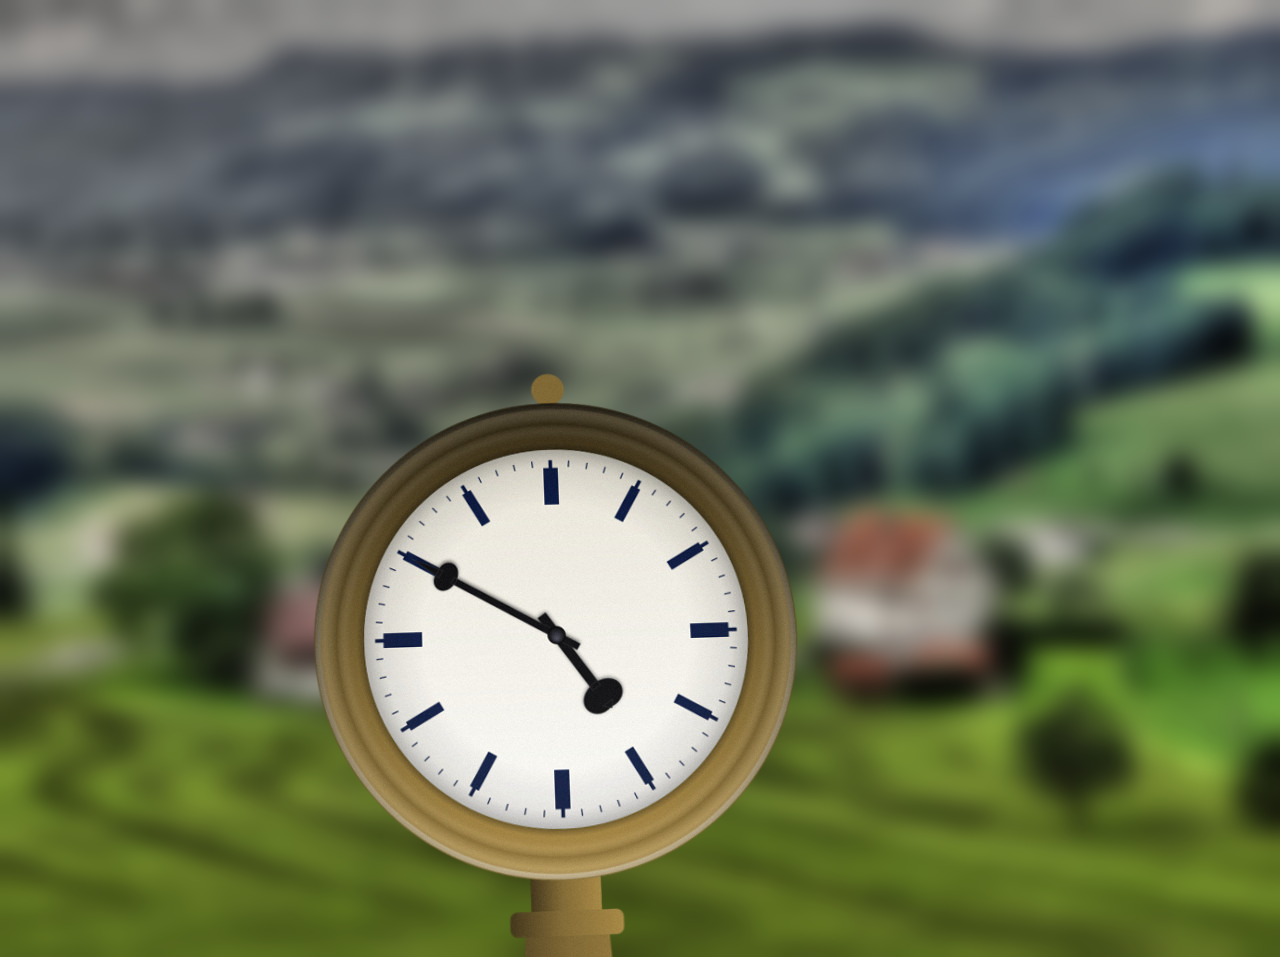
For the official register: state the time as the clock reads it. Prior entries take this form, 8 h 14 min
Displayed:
4 h 50 min
